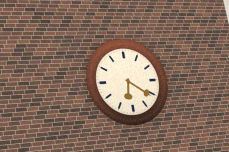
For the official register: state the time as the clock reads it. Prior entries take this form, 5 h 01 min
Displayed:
6 h 21 min
